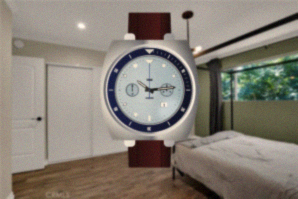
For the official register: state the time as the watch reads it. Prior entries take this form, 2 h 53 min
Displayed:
10 h 14 min
